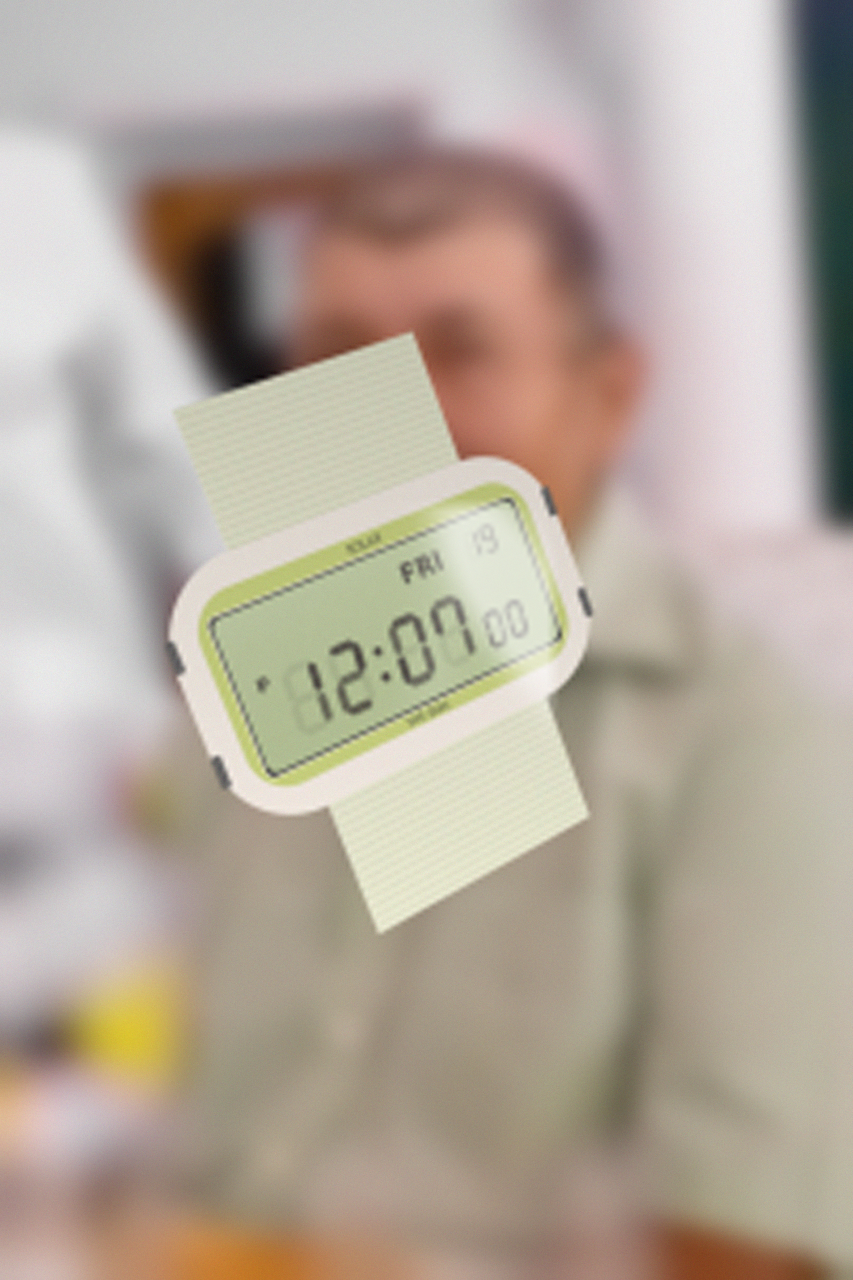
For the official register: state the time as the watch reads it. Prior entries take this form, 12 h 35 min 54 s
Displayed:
12 h 07 min 00 s
